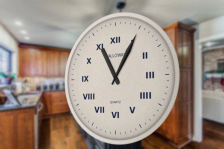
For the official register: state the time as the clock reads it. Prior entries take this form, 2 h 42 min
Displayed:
11 h 05 min
